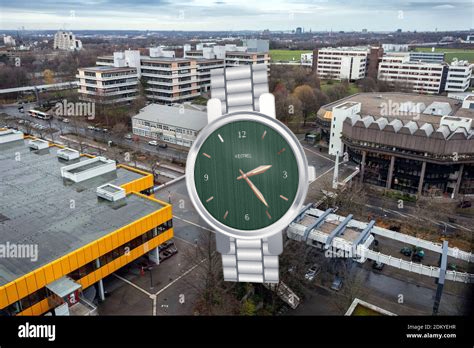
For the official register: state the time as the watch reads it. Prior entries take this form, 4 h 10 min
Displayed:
2 h 24 min
